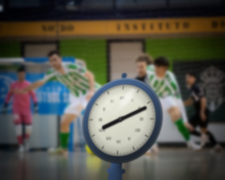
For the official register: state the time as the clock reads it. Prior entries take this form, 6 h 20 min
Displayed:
8 h 11 min
